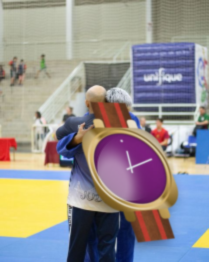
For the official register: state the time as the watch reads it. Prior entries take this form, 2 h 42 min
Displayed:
12 h 12 min
